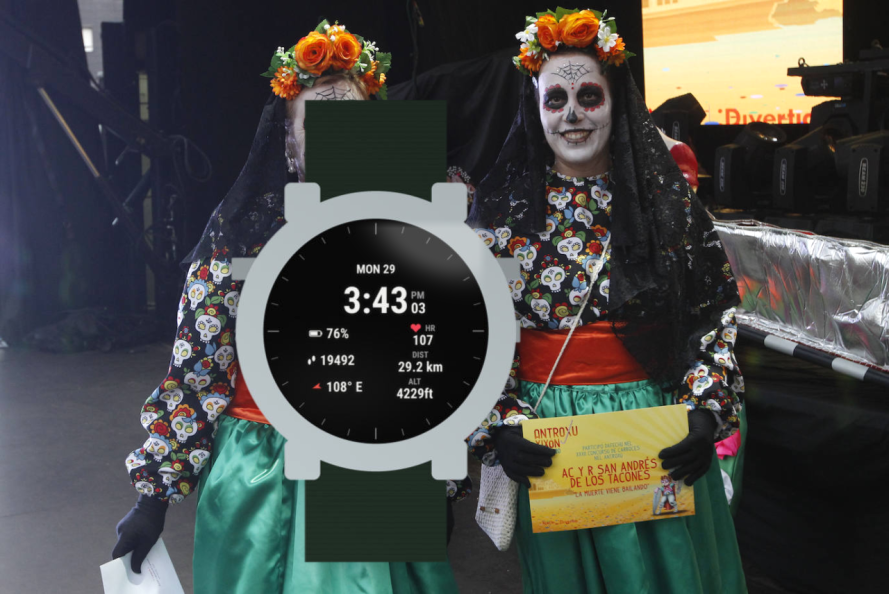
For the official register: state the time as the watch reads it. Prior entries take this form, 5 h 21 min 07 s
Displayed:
3 h 43 min 03 s
